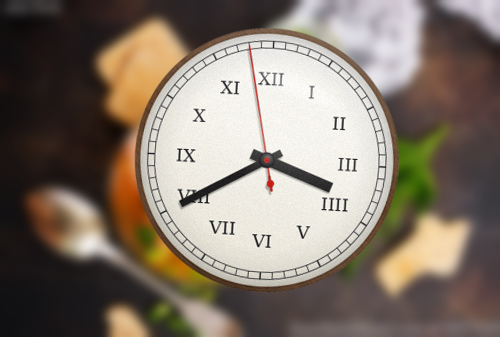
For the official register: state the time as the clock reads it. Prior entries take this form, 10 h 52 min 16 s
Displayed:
3 h 39 min 58 s
